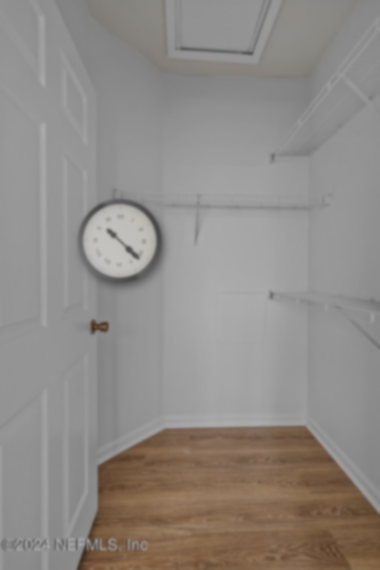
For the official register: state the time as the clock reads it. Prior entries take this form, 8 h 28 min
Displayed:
10 h 22 min
